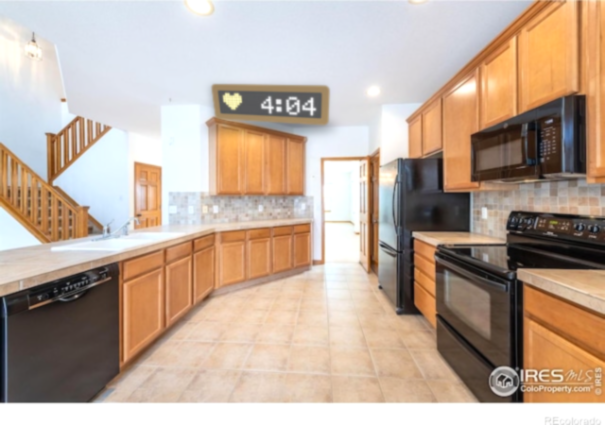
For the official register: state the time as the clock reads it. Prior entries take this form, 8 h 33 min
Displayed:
4 h 04 min
